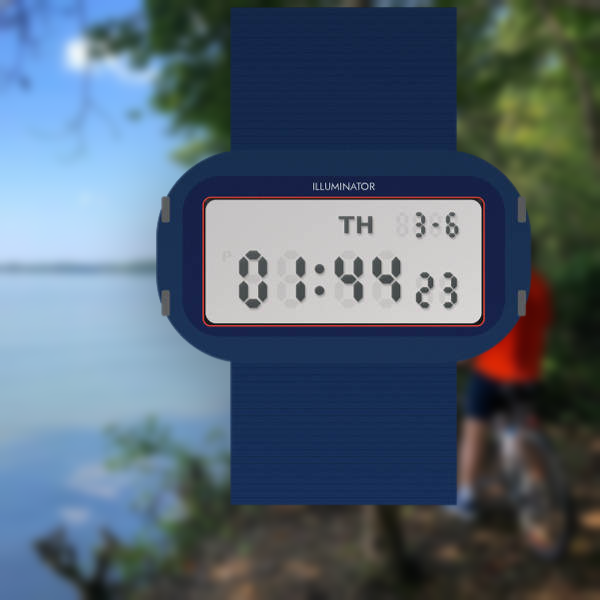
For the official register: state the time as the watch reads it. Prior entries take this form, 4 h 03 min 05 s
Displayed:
1 h 44 min 23 s
